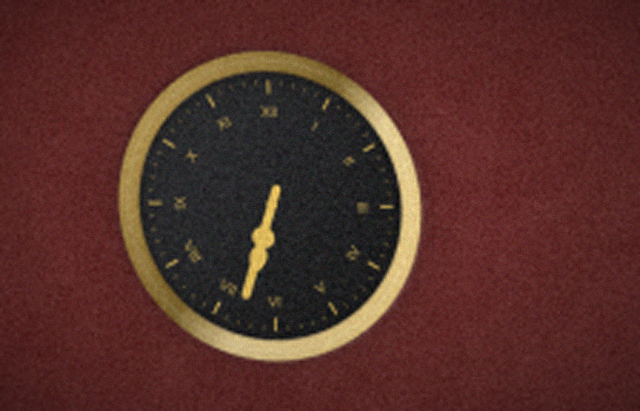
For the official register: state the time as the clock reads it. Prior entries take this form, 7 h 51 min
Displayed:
6 h 33 min
